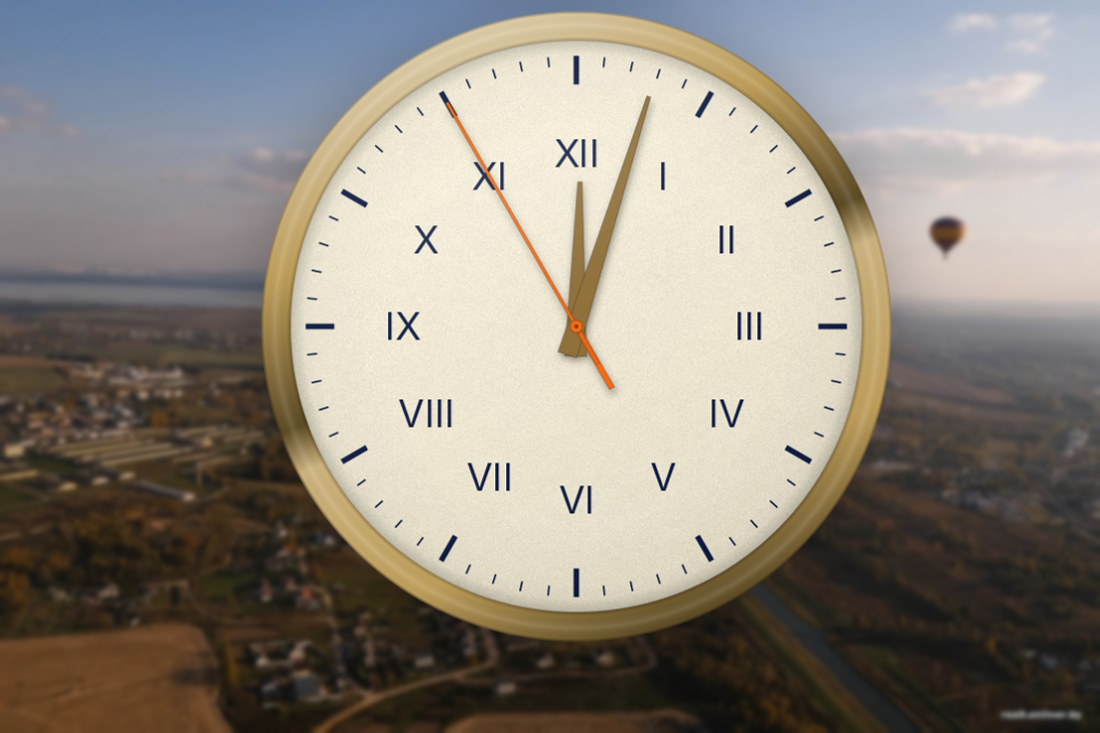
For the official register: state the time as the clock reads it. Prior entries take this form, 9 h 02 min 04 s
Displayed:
12 h 02 min 55 s
